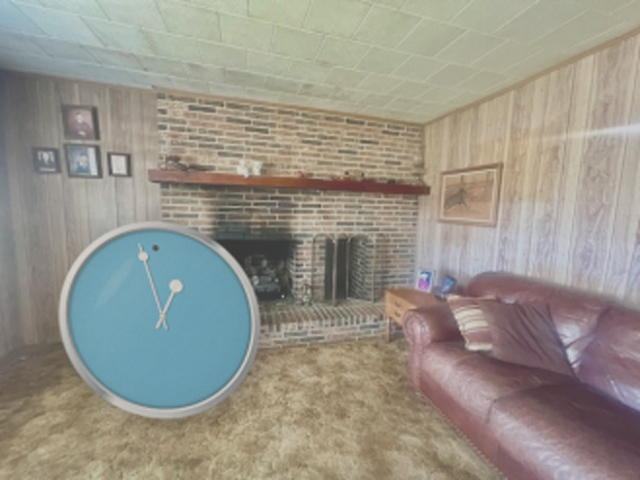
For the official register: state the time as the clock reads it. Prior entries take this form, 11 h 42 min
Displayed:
12 h 58 min
